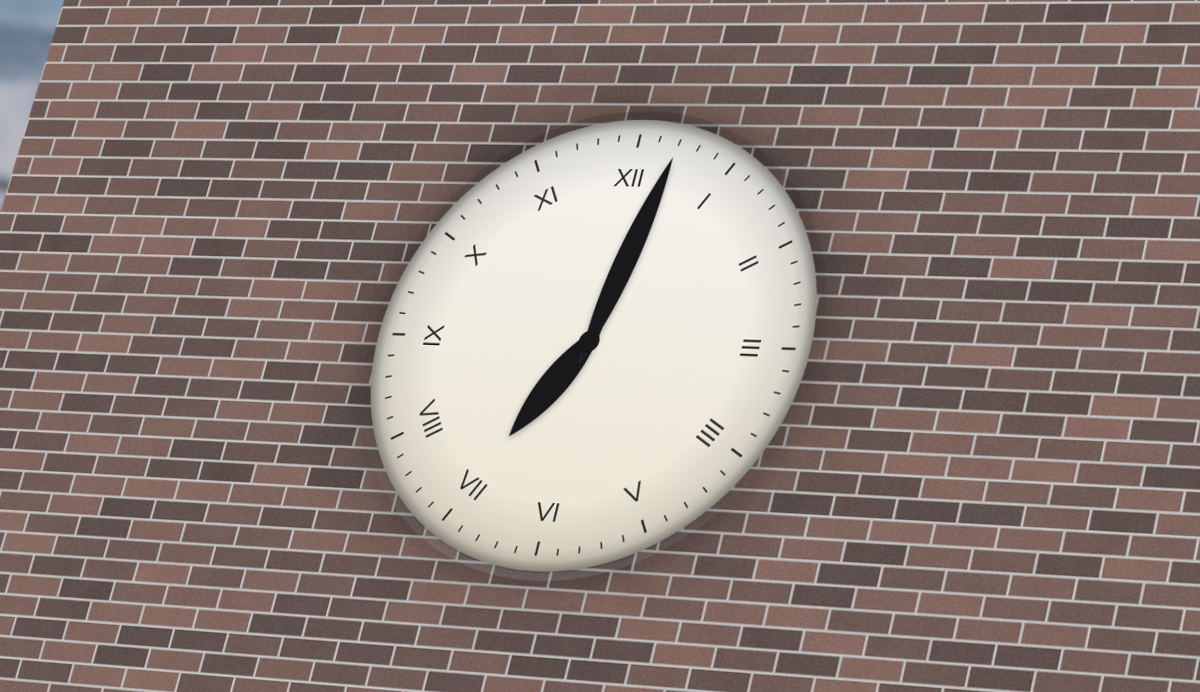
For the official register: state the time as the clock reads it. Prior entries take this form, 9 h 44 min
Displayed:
7 h 02 min
